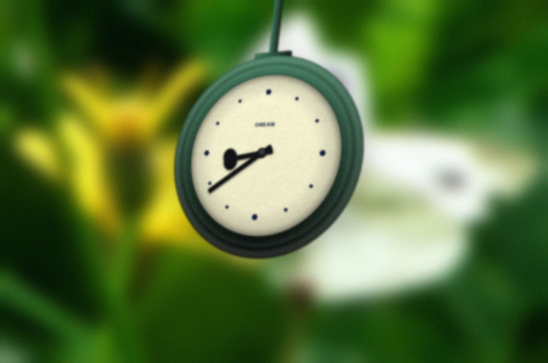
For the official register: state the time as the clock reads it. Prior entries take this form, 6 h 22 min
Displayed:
8 h 39 min
